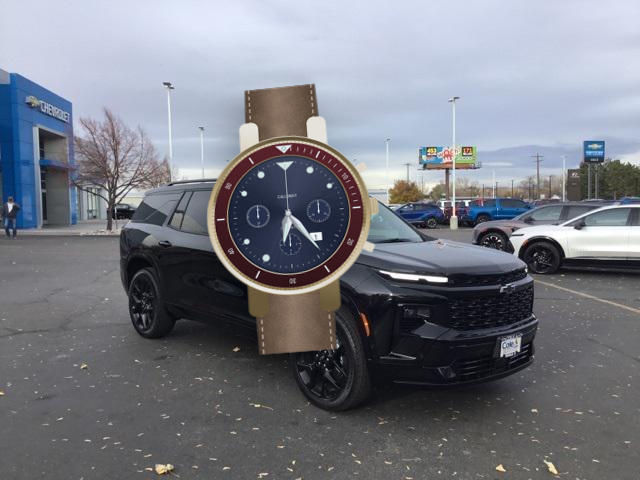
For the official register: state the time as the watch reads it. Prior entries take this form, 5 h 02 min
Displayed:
6 h 24 min
